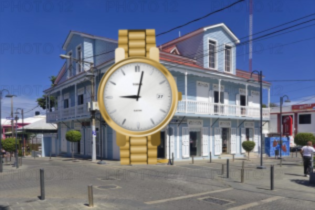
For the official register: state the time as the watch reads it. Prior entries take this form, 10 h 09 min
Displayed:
9 h 02 min
